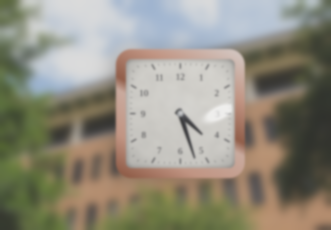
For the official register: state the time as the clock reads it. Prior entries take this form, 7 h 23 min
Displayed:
4 h 27 min
